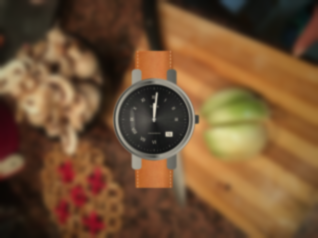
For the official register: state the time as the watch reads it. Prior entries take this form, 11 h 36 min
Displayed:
12 h 01 min
